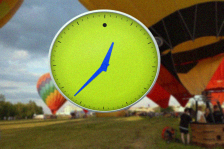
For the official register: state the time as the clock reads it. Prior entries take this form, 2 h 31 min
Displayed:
12 h 37 min
